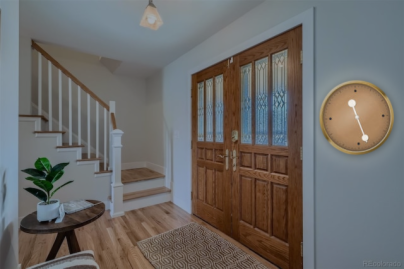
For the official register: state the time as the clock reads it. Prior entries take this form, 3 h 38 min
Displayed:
11 h 27 min
